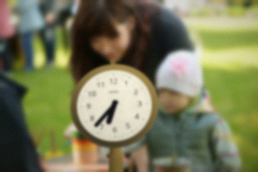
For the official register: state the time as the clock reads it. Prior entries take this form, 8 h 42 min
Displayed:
6 h 37 min
